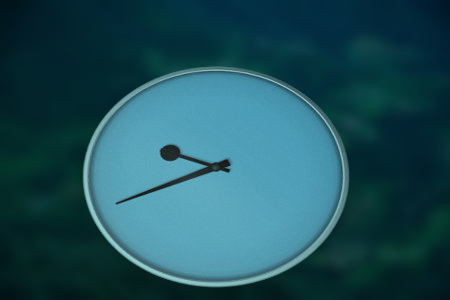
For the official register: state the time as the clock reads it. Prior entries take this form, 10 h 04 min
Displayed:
9 h 41 min
